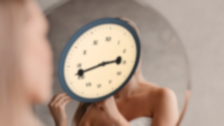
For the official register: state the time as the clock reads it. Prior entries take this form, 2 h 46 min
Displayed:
2 h 42 min
